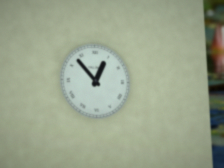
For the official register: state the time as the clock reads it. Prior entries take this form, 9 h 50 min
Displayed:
12 h 53 min
